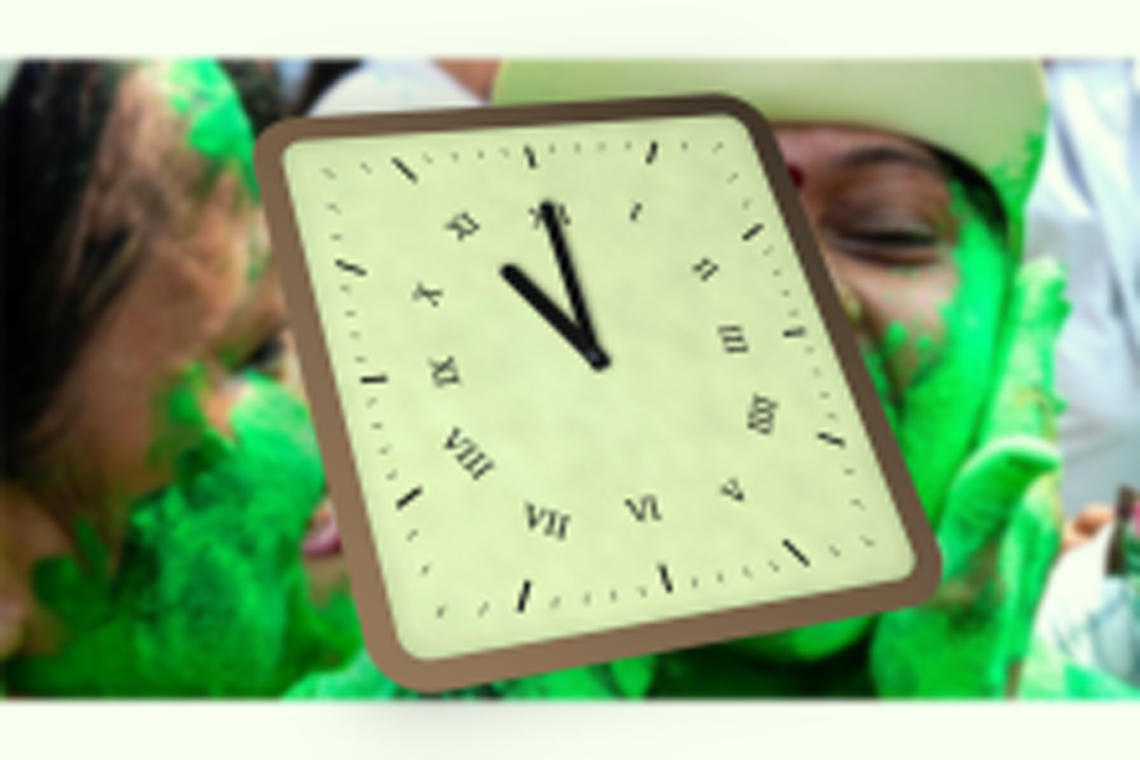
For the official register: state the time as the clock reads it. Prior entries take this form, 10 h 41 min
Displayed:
11 h 00 min
